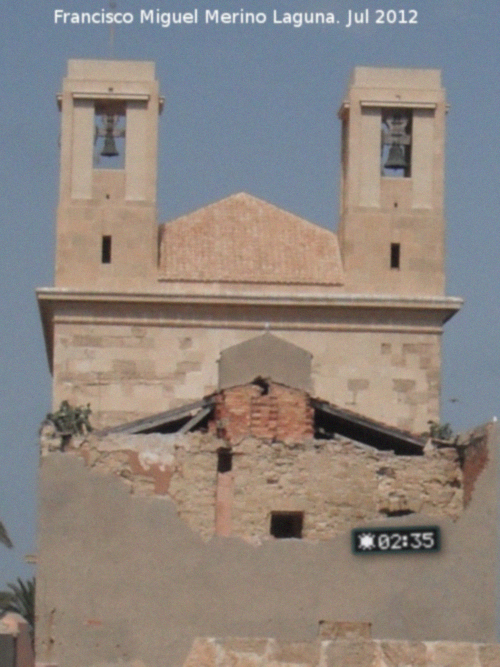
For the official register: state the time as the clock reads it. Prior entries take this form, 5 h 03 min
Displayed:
2 h 35 min
